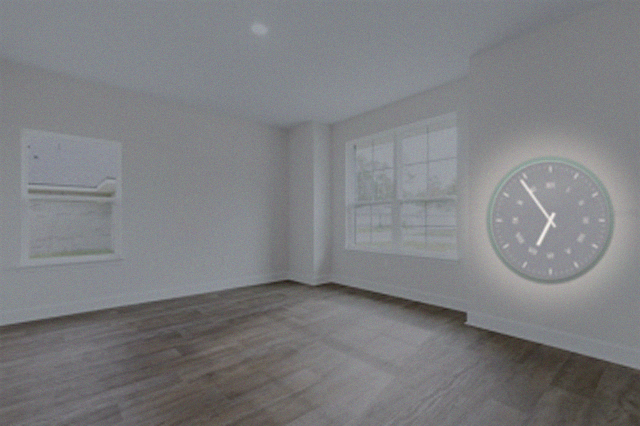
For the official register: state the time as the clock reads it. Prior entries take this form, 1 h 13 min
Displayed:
6 h 54 min
